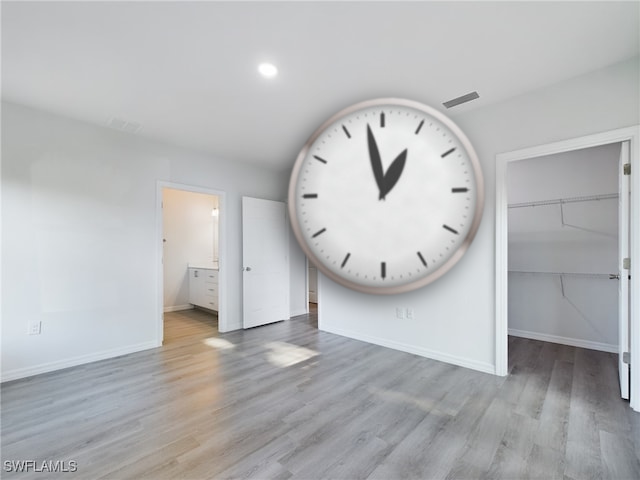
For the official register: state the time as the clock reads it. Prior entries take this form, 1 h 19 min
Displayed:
12 h 58 min
